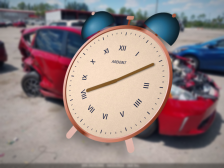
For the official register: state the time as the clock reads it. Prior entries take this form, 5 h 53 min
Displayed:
8 h 10 min
